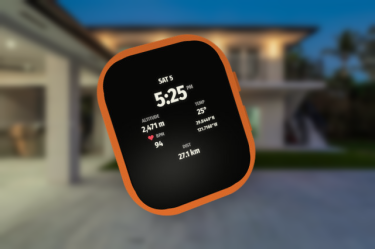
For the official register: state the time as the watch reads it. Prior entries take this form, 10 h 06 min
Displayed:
5 h 25 min
